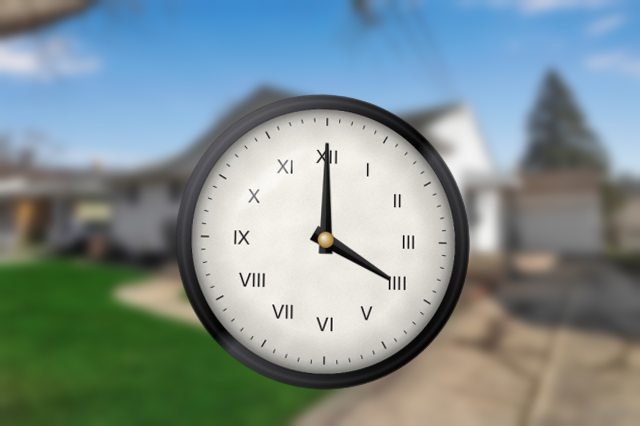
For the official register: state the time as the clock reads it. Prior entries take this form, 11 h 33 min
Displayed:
4 h 00 min
